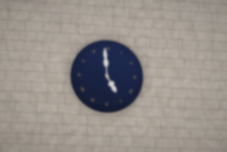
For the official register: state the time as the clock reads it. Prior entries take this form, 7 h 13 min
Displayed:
4 h 59 min
